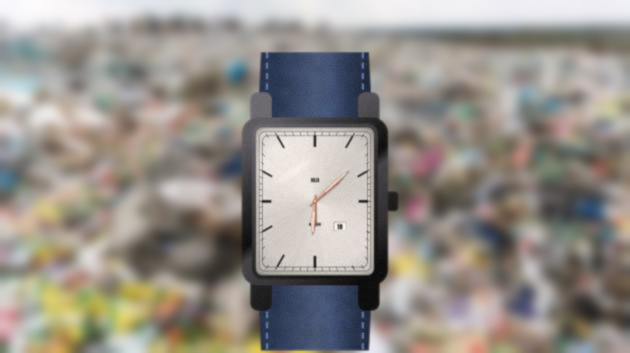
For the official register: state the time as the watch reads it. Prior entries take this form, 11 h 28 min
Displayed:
6 h 08 min
